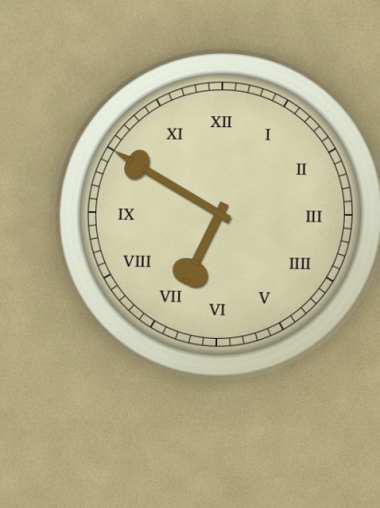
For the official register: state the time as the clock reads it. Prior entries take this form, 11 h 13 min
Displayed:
6 h 50 min
